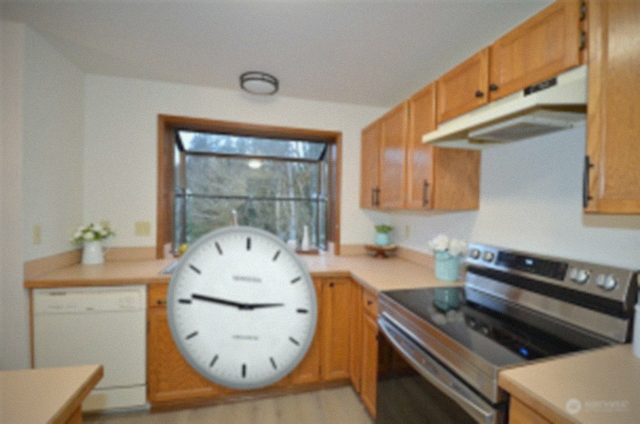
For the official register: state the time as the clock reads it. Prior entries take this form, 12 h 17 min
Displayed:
2 h 46 min
